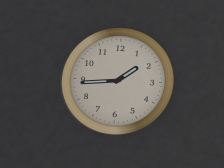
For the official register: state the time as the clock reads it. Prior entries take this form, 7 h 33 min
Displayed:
1 h 44 min
